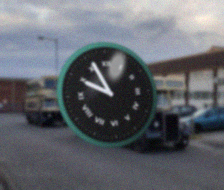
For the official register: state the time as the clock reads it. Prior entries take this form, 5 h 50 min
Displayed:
9 h 56 min
